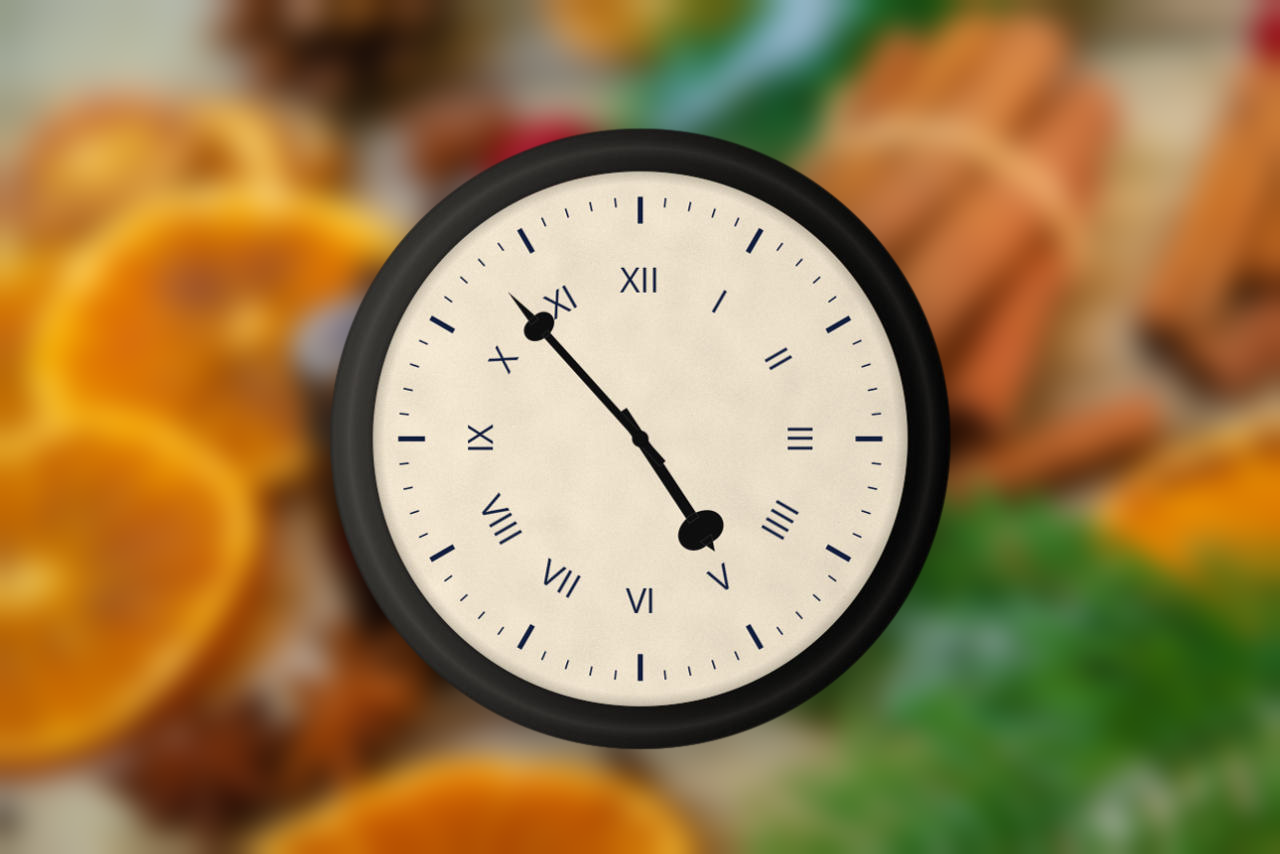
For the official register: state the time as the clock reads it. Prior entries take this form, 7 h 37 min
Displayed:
4 h 53 min
